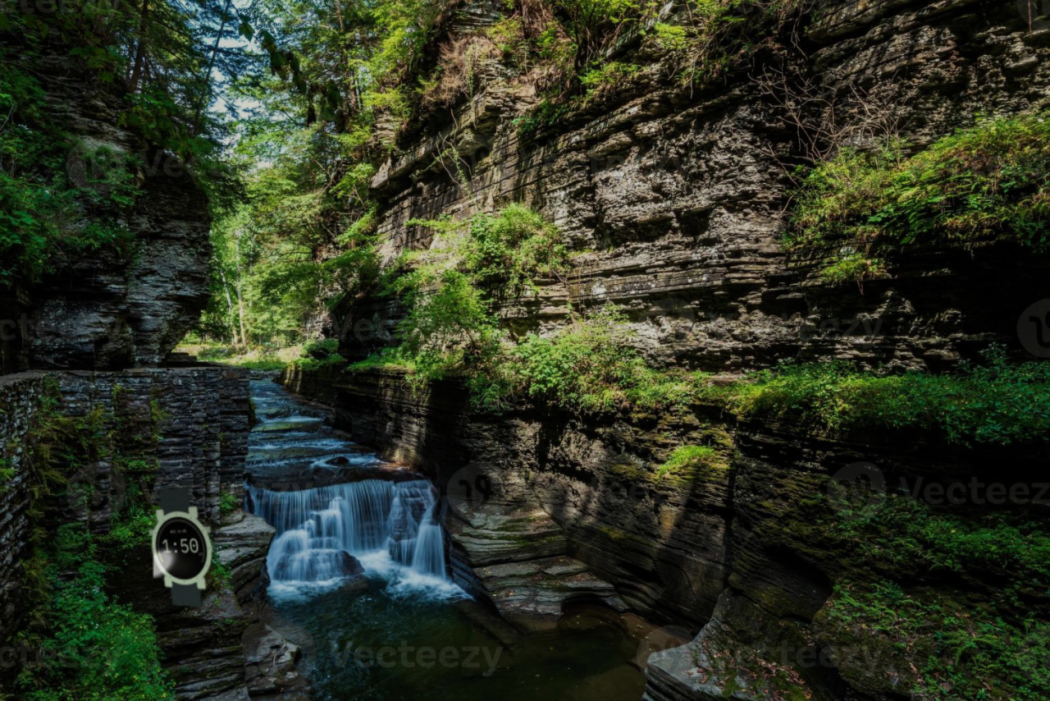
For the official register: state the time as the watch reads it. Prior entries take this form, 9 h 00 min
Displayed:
1 h 50 min
